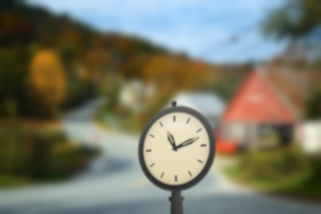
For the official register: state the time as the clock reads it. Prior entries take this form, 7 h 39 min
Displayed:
11 h 12 min
